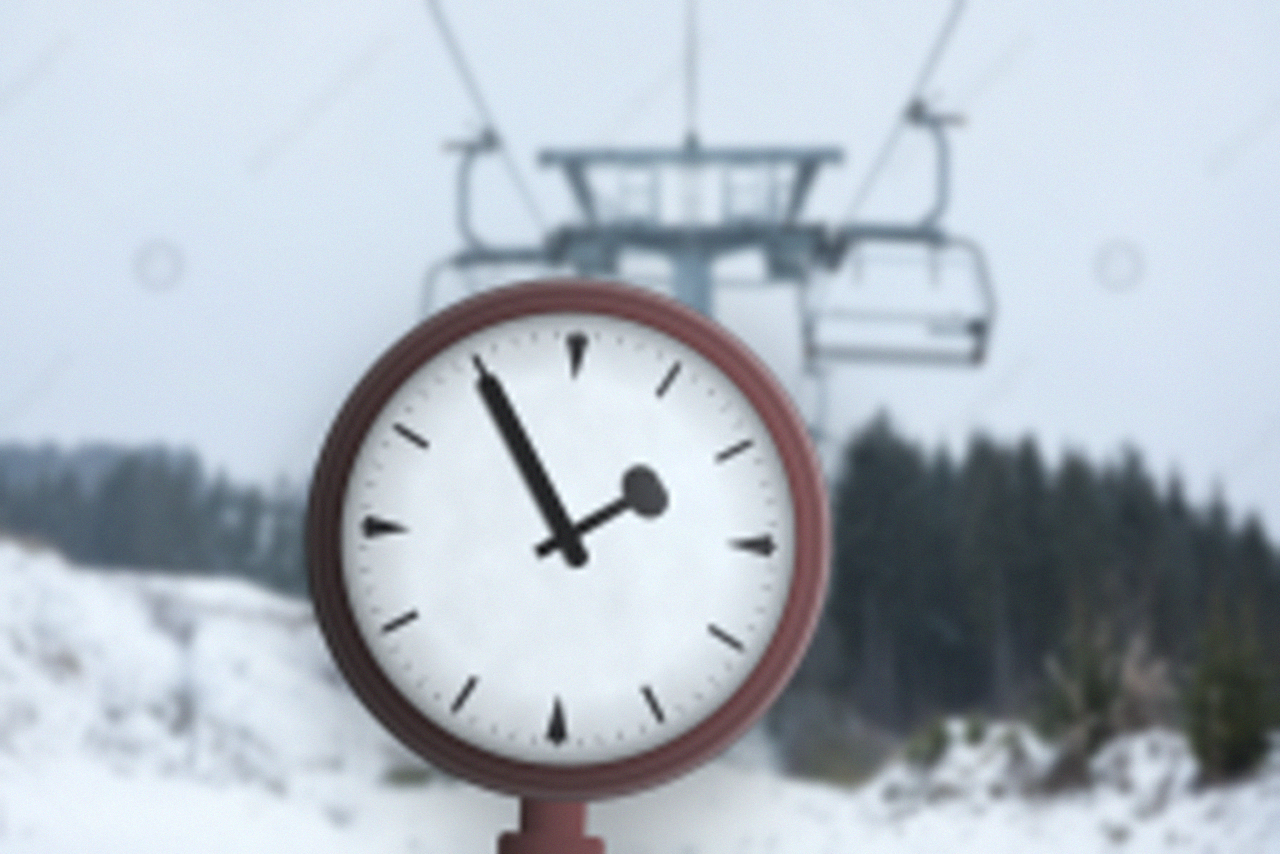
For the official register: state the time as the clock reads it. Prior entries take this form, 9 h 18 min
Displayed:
1 h 55 min
